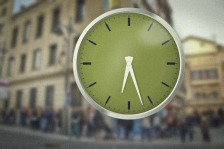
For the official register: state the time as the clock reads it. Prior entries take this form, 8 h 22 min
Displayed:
6 h 27 min
